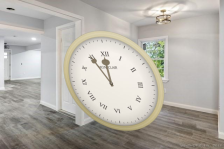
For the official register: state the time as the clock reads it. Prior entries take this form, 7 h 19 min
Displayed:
11 h 55 min
